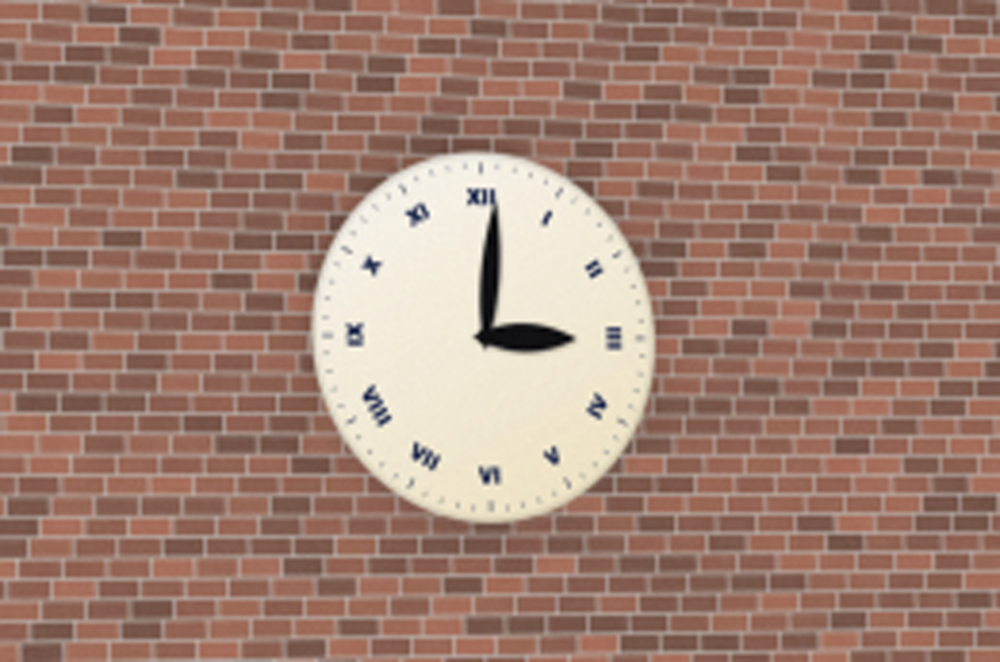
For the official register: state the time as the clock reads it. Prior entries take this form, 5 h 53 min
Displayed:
3 h 01 min
